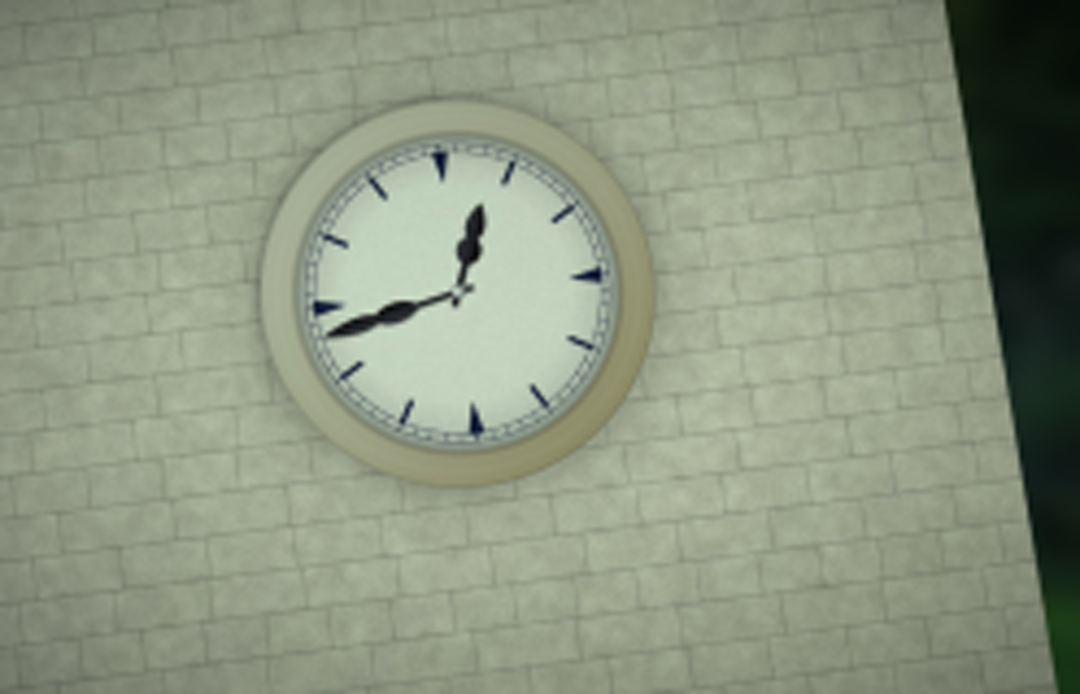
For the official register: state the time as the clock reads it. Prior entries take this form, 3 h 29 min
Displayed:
12 h 43 min
